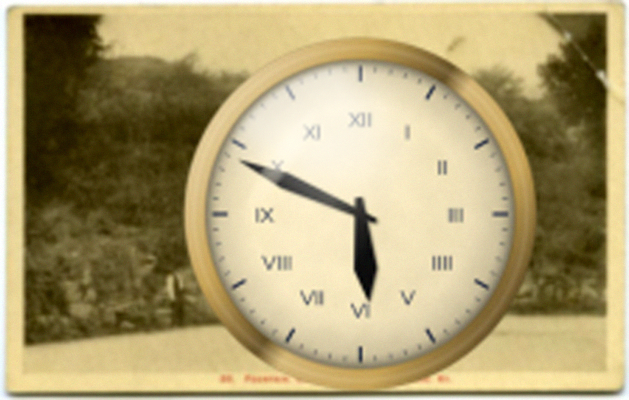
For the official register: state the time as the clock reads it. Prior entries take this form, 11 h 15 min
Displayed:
5 h 49 min
